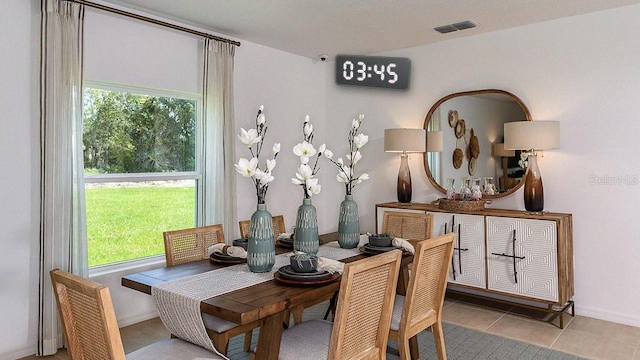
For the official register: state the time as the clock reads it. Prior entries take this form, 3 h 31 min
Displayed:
3 h 45 min
